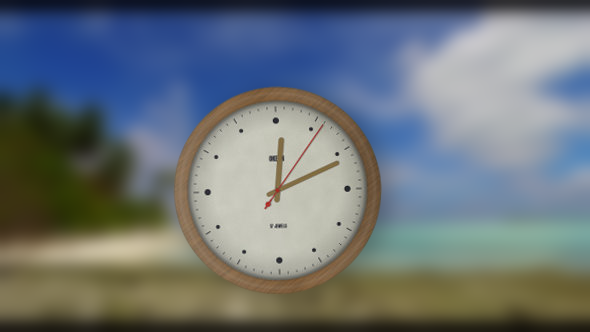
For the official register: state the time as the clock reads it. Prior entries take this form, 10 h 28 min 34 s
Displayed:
12 h 11 min 06 s
